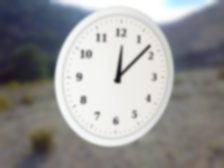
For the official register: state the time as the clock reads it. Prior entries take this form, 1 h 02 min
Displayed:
12 h 08 min
